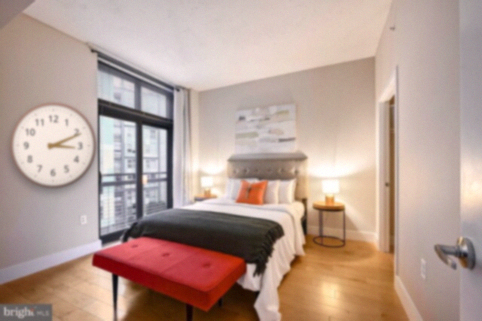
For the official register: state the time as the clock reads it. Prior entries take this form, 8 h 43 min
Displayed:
3 h 11 min
